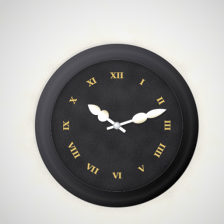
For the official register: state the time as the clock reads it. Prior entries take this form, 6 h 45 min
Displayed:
10 h 12 min
